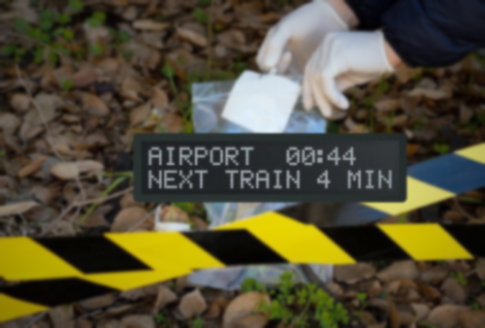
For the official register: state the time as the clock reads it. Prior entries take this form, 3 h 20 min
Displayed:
0 h 44 min
